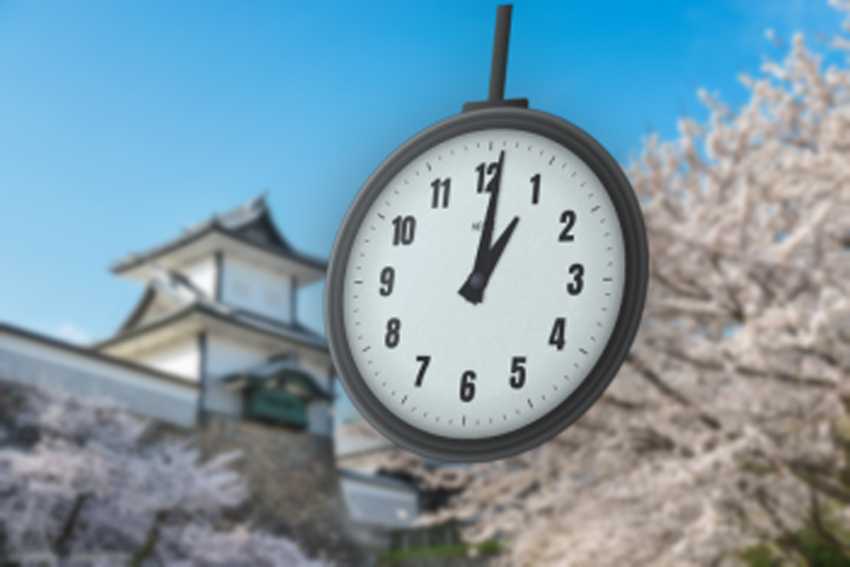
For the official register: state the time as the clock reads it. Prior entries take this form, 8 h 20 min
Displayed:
1 h 01 min
